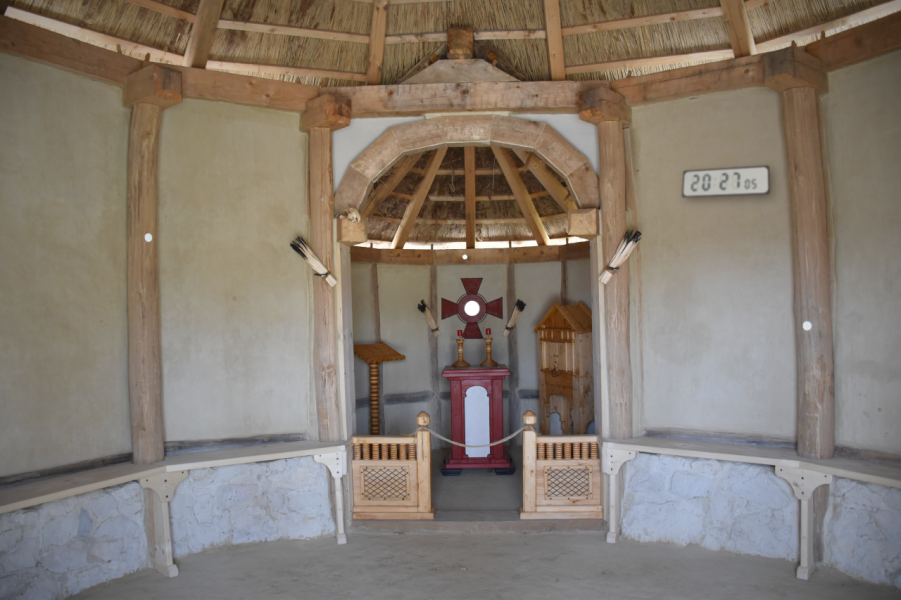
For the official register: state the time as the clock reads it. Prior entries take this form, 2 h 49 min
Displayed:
20 h 27 min
